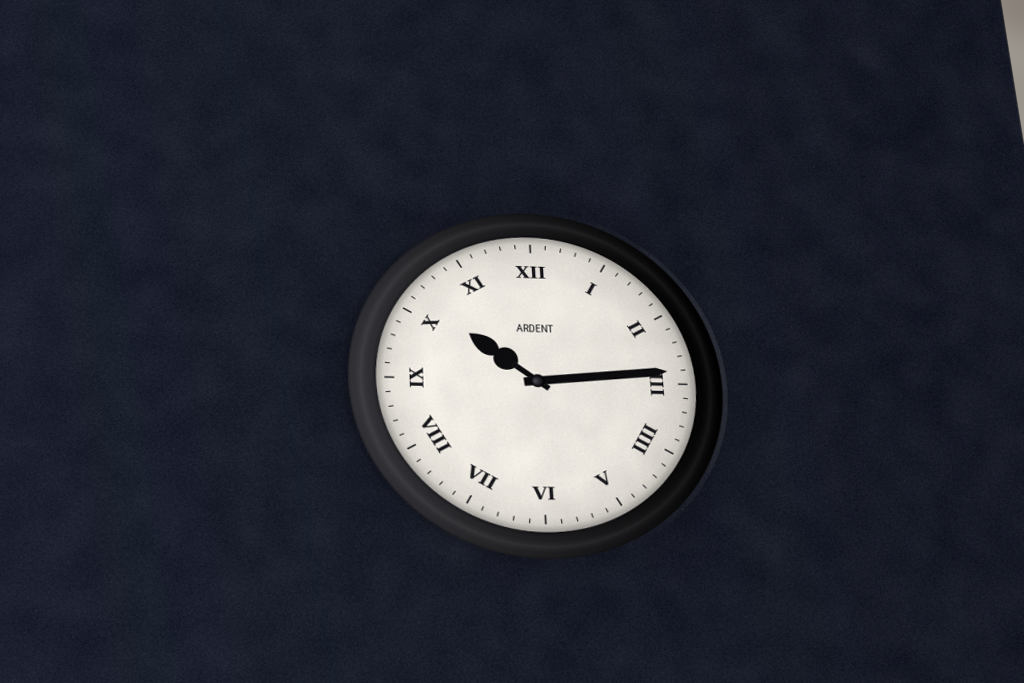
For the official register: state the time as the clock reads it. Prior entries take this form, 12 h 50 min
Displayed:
10 h 14 min
